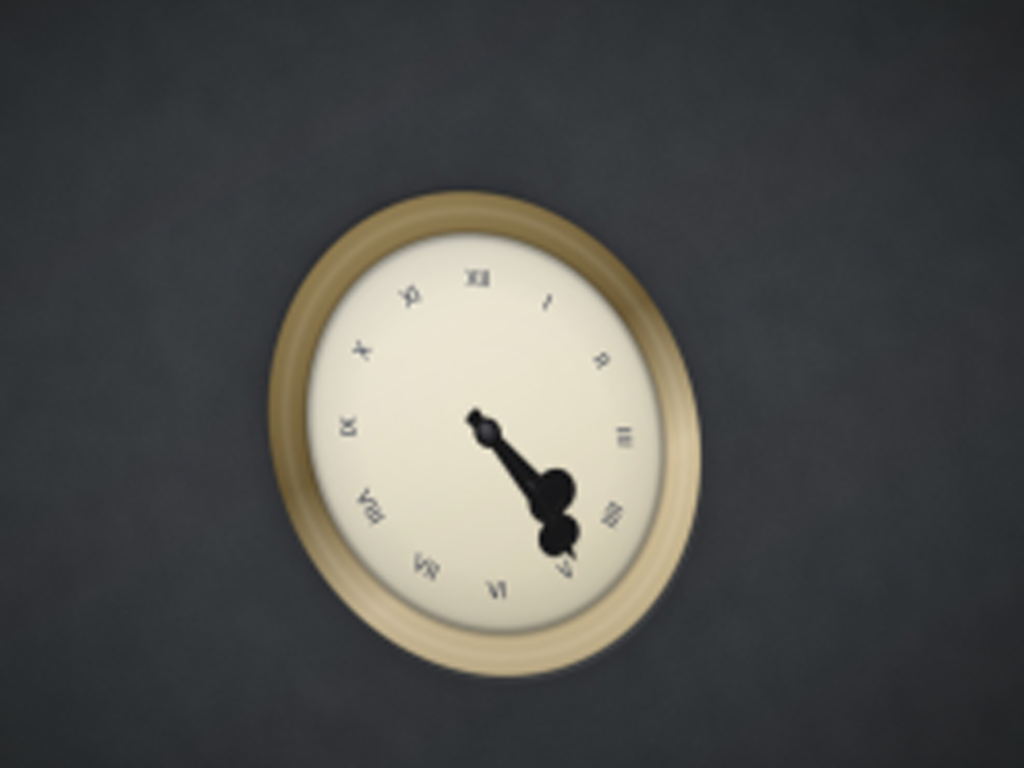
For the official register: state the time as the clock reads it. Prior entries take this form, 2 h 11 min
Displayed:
4 h 24 min
